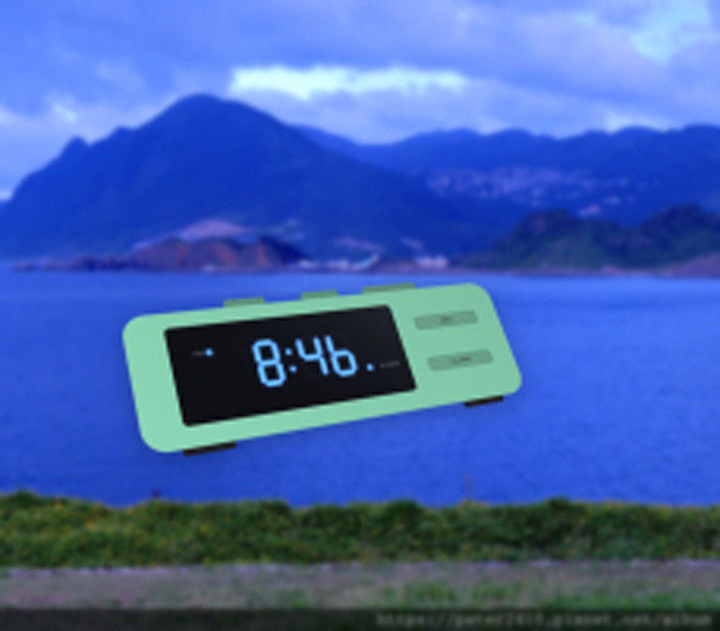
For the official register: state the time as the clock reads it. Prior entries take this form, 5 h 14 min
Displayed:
8 h 46 min
